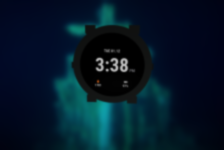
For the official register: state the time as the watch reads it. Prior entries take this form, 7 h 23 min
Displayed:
3 h 38 min
